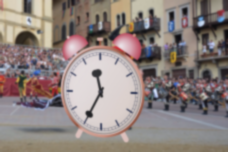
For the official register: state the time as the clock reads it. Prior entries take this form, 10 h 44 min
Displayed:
11 h 35 min
